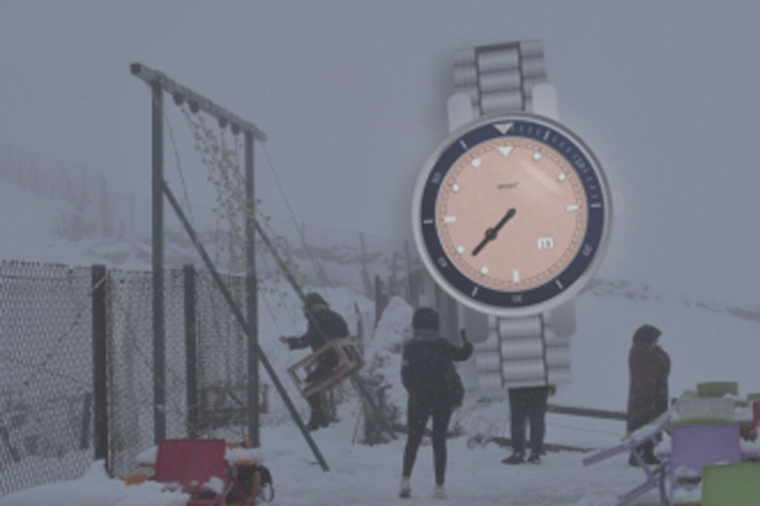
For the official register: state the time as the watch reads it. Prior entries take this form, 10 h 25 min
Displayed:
7 h 38 min
